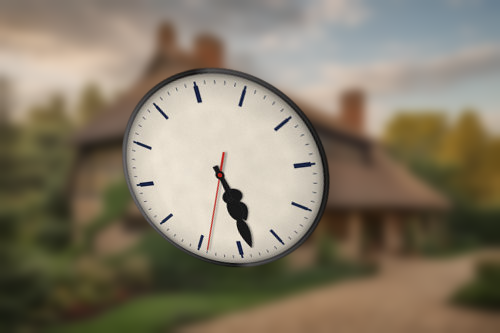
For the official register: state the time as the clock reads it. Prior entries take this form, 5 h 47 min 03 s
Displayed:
5 h 28 min 34 s
